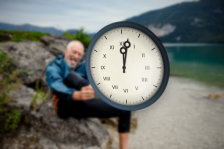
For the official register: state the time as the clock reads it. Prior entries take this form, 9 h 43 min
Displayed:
12 h 02 min
